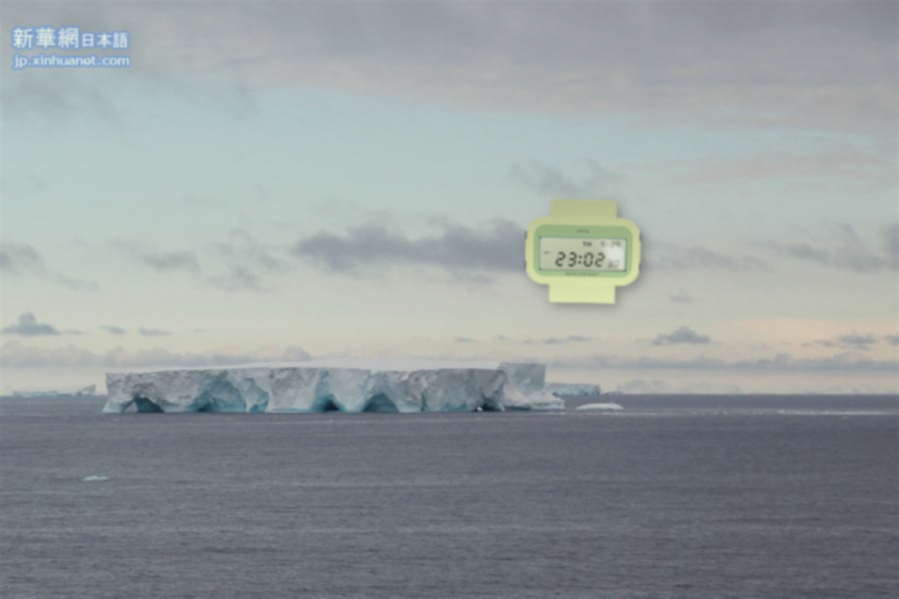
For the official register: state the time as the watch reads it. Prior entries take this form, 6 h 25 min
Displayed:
23 h 02 min
